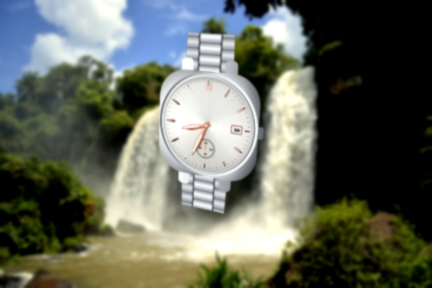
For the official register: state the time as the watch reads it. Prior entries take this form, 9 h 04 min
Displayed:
8 h 34 min
